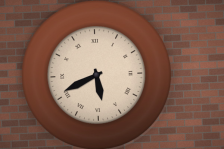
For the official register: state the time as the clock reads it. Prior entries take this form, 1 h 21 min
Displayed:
5 h 41 min
